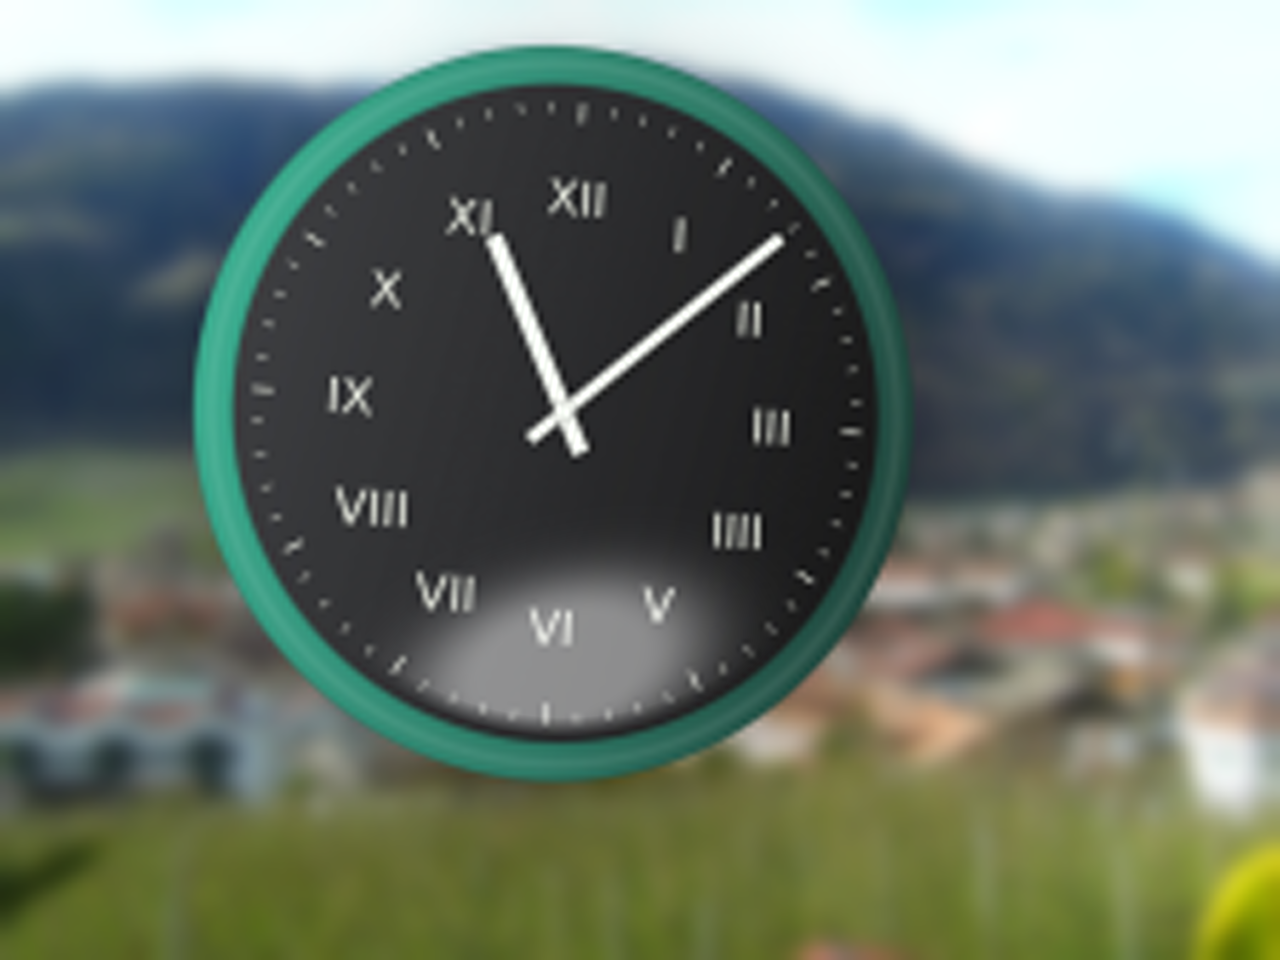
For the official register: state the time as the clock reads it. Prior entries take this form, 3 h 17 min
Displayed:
11 h 08 min
